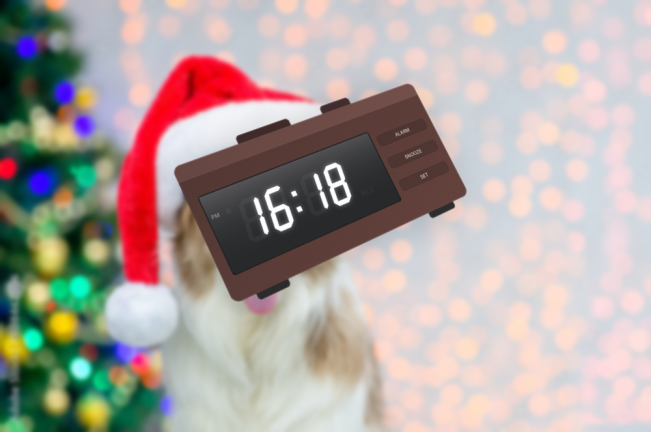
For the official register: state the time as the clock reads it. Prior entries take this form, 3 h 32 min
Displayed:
16 h 18 min
